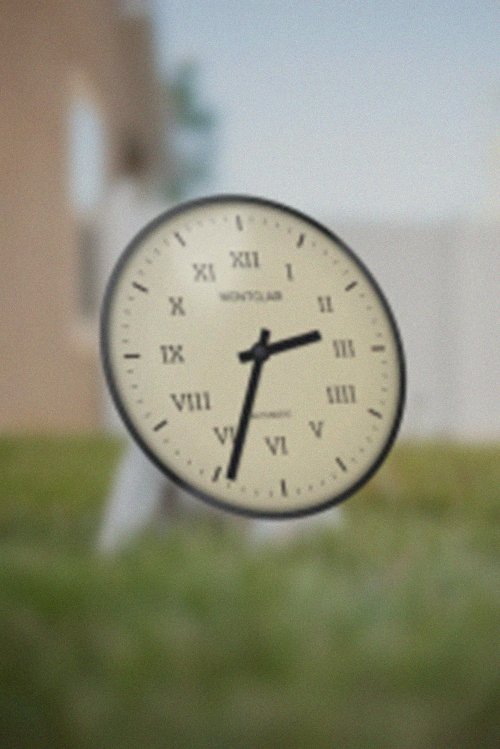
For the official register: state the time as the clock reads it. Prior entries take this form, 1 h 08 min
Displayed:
2 h 34 min
